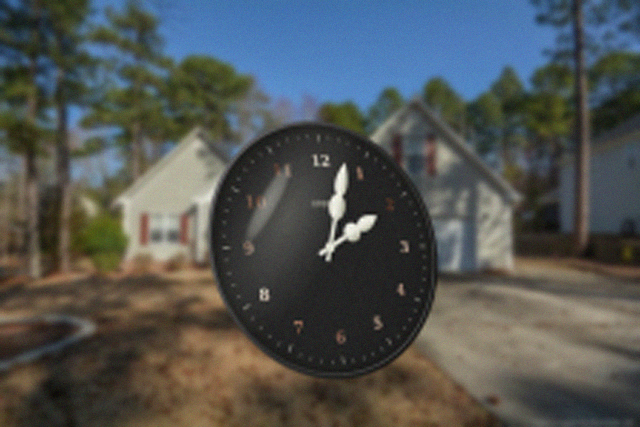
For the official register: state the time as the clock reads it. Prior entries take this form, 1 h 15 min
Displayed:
2 h 03 min
